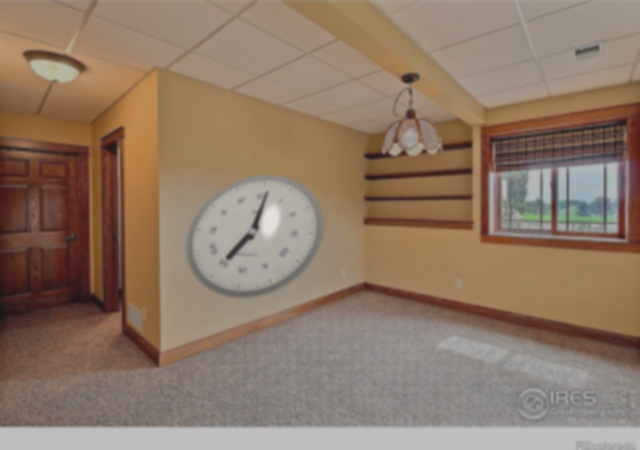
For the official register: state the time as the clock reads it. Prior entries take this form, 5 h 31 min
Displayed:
7 h 01 min
